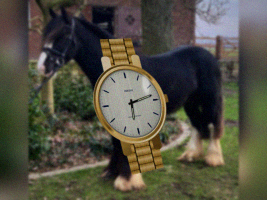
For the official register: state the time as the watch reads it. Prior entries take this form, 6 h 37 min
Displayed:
6 h 13 min
